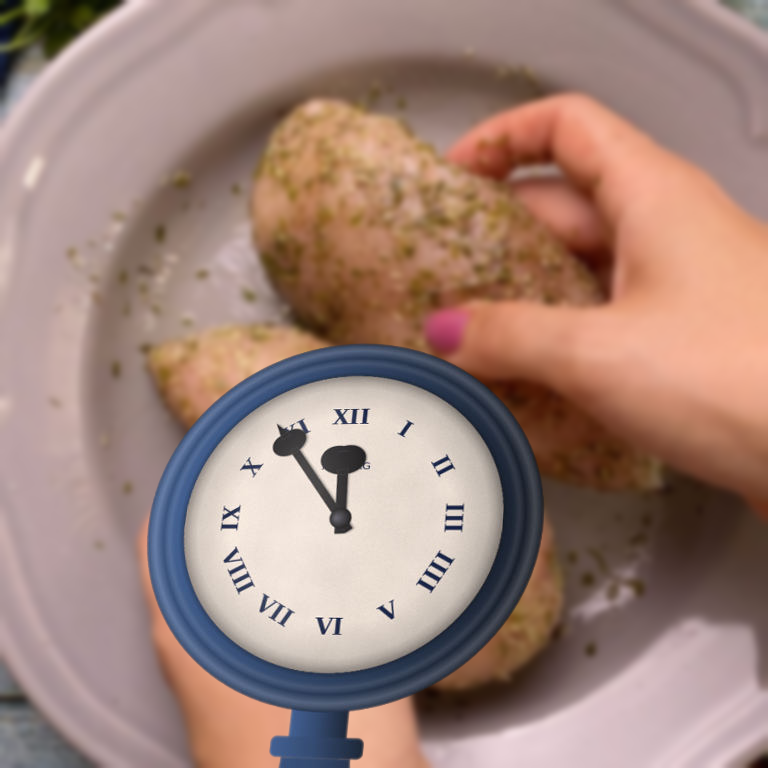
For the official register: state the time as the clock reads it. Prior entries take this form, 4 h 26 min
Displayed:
11 h 54 min
